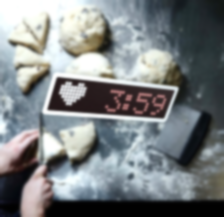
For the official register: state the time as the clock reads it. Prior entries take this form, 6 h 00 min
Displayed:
3 h 59 min
